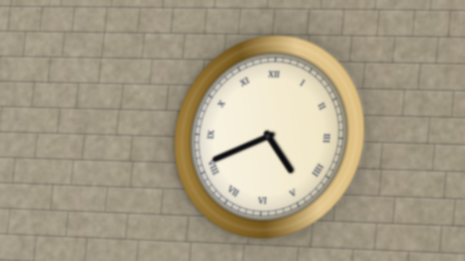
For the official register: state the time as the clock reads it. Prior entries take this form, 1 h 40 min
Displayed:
4 h 41 min
